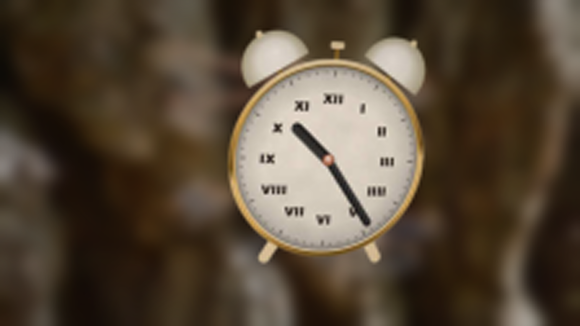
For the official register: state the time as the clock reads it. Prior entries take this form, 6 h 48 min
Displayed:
10 h 24 min
